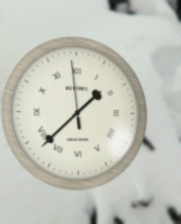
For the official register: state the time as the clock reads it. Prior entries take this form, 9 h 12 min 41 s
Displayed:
1 h 37 min 59 s
